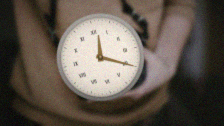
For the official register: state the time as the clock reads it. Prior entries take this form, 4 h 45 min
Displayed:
12 h 20 min
